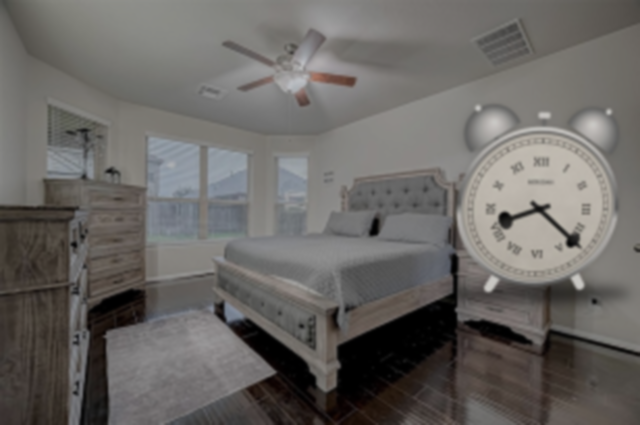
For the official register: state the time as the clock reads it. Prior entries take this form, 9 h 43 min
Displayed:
8 h 22 min
